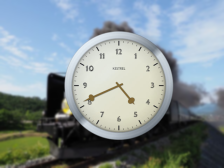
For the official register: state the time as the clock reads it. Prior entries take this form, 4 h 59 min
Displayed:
4 h 41 min
